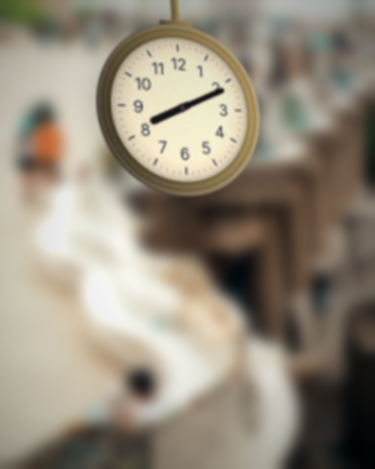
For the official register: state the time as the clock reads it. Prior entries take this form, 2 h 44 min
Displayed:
8 h 11 min
